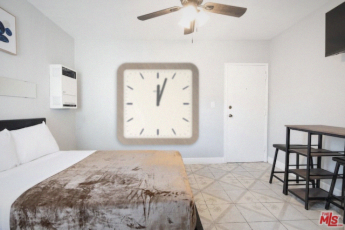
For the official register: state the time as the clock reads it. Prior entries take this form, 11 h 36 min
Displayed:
12 h 03 min
